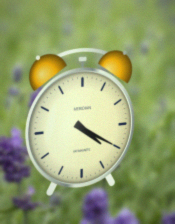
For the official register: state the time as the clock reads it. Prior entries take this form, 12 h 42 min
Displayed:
4 h 20 min
